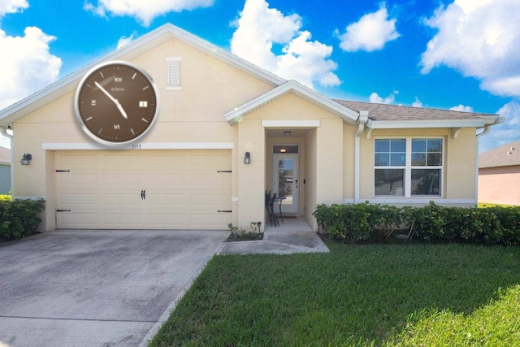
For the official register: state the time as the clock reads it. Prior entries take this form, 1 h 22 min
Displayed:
4 h 52 min
